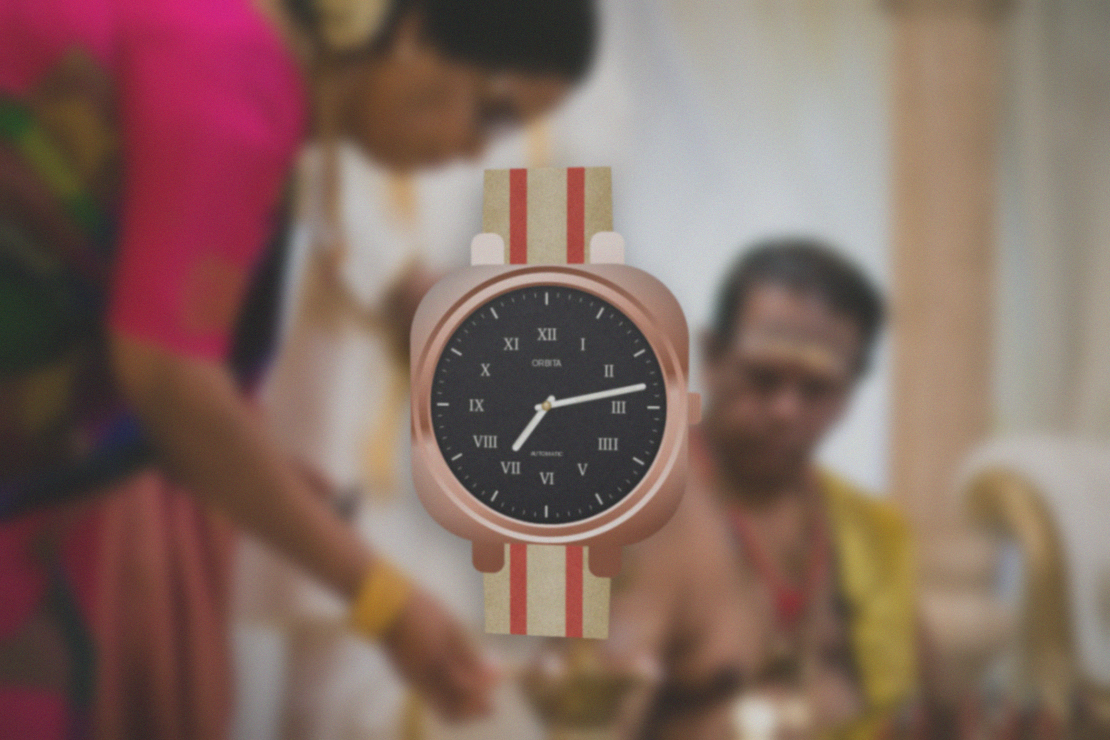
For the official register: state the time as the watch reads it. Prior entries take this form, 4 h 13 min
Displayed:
7 h 13 min
